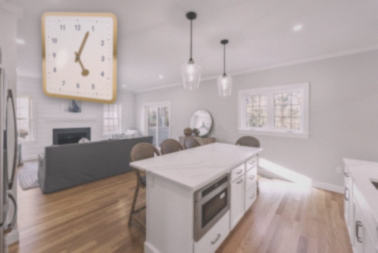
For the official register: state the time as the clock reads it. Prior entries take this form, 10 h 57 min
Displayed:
5 h 04 min
